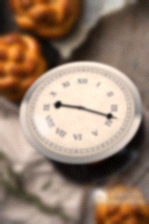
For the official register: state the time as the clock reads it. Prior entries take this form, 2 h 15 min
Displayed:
9 h 18 min
